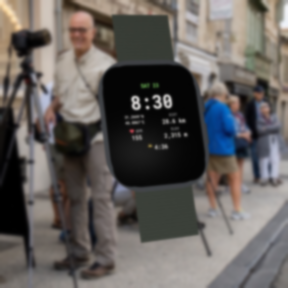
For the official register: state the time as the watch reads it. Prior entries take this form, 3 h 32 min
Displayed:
8 h 30 min
